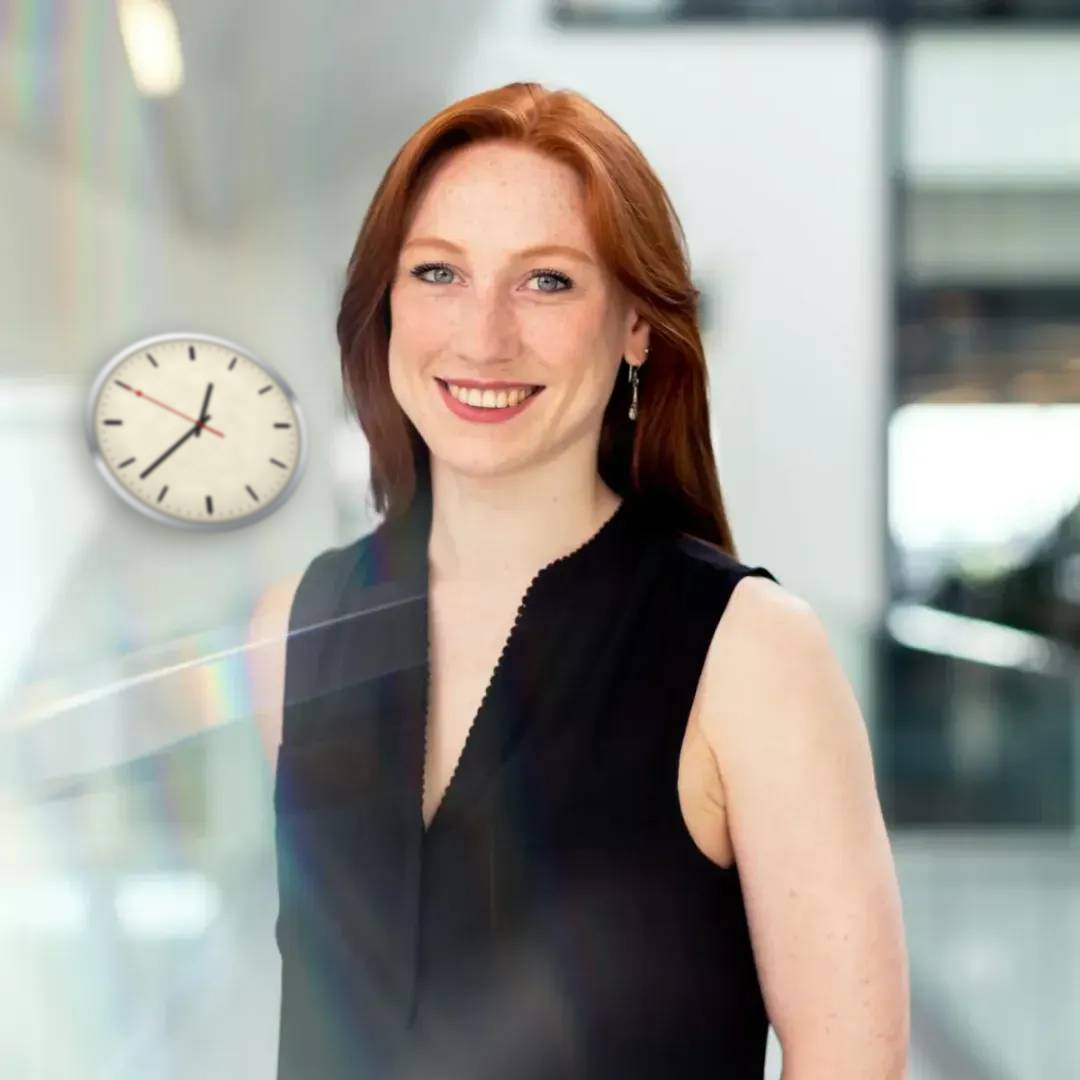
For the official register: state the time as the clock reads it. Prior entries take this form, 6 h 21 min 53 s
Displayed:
12 h 37 min 50 s
